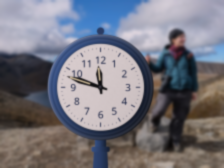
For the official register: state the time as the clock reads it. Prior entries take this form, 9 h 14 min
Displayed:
11 h 48 min
